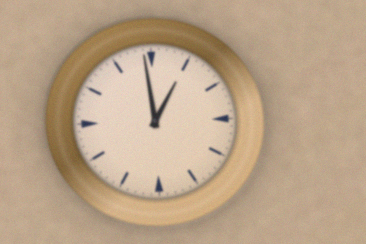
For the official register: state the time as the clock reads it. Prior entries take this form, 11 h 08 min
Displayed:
12 h 59 min
